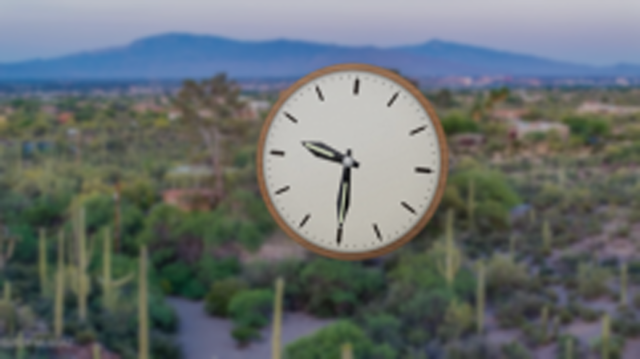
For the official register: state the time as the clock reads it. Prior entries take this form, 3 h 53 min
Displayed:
9 h 30 min
